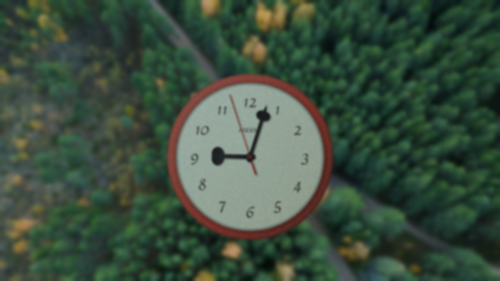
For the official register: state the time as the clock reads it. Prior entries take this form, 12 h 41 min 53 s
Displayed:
9 h 02 min 57 s
